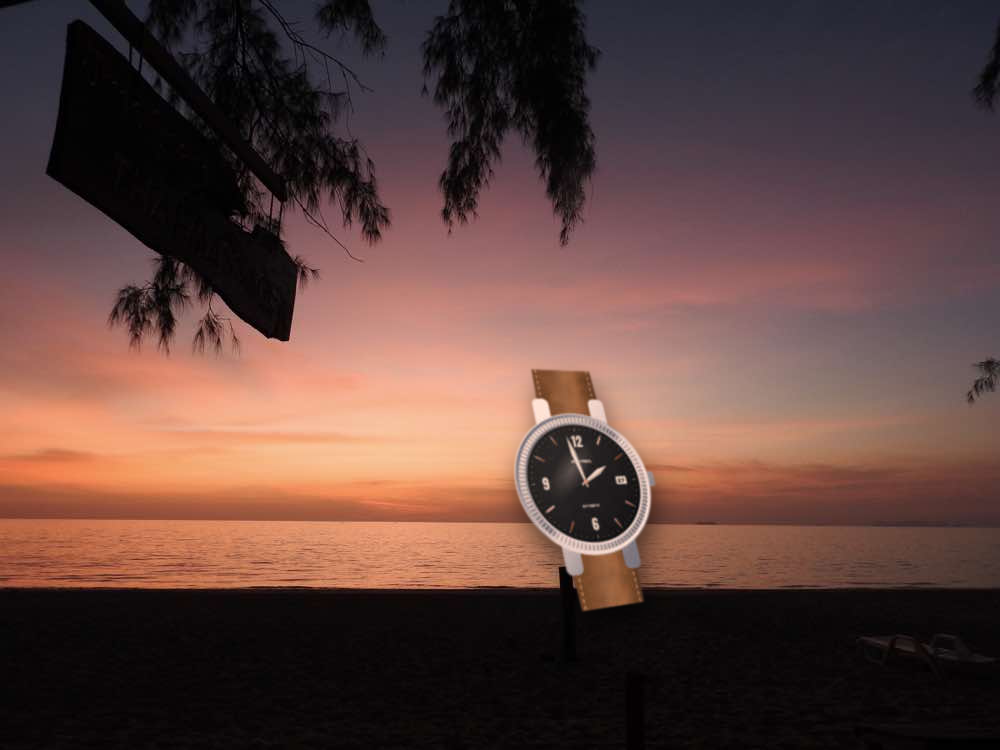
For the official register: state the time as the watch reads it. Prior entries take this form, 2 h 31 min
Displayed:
1 h 58 min
